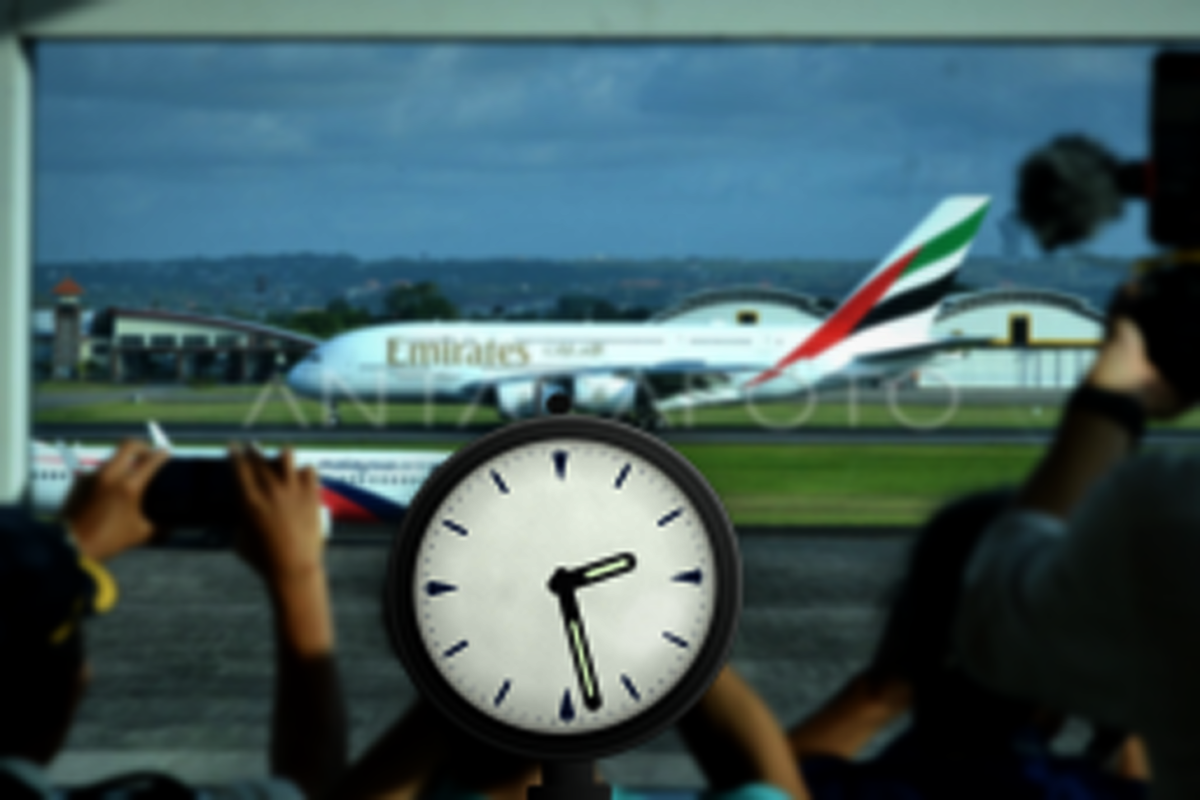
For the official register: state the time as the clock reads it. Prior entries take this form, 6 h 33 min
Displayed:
2 h 28 min
